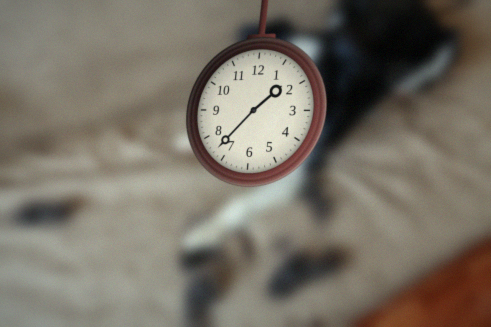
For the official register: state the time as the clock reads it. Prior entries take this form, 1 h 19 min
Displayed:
1 h 37 min
